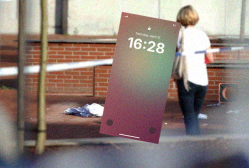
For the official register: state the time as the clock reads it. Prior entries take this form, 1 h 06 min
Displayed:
16 h 28 min
